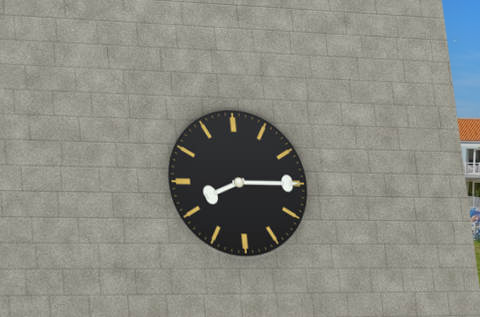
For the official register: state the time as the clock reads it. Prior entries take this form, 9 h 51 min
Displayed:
8 h 15 min
